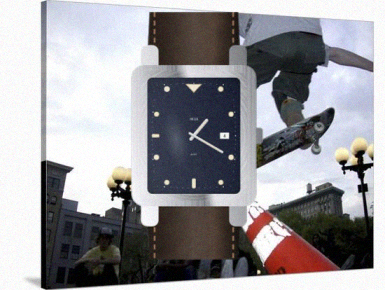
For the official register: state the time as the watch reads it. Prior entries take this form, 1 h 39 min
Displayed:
1 h 20 min
